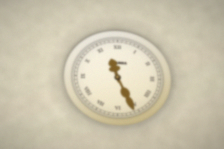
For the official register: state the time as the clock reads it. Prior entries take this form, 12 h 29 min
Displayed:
11 h 26 min
